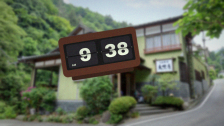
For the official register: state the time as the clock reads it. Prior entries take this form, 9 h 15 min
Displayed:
9 h 38 min
